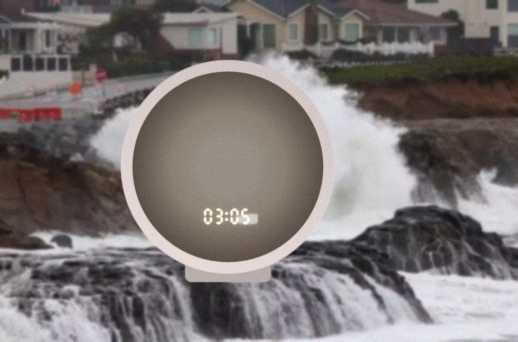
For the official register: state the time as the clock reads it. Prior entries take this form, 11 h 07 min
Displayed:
3 h 05 min
